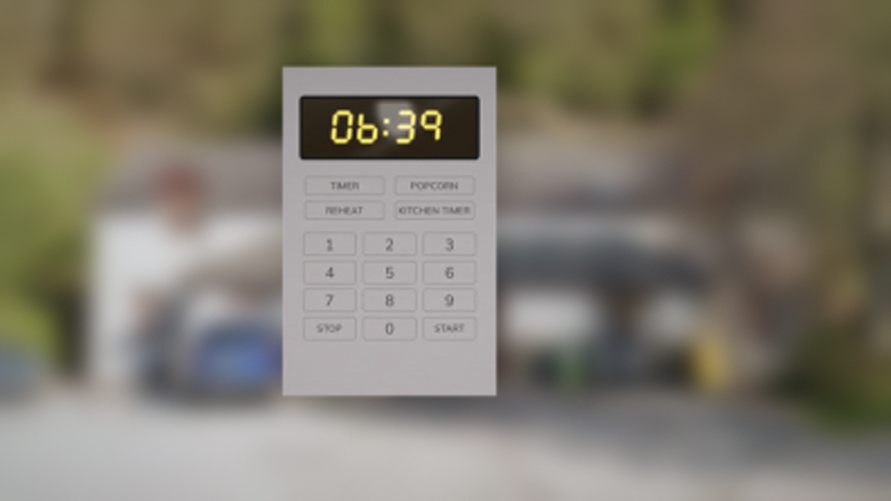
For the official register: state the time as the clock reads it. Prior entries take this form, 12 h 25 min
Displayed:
6 h 39 min
